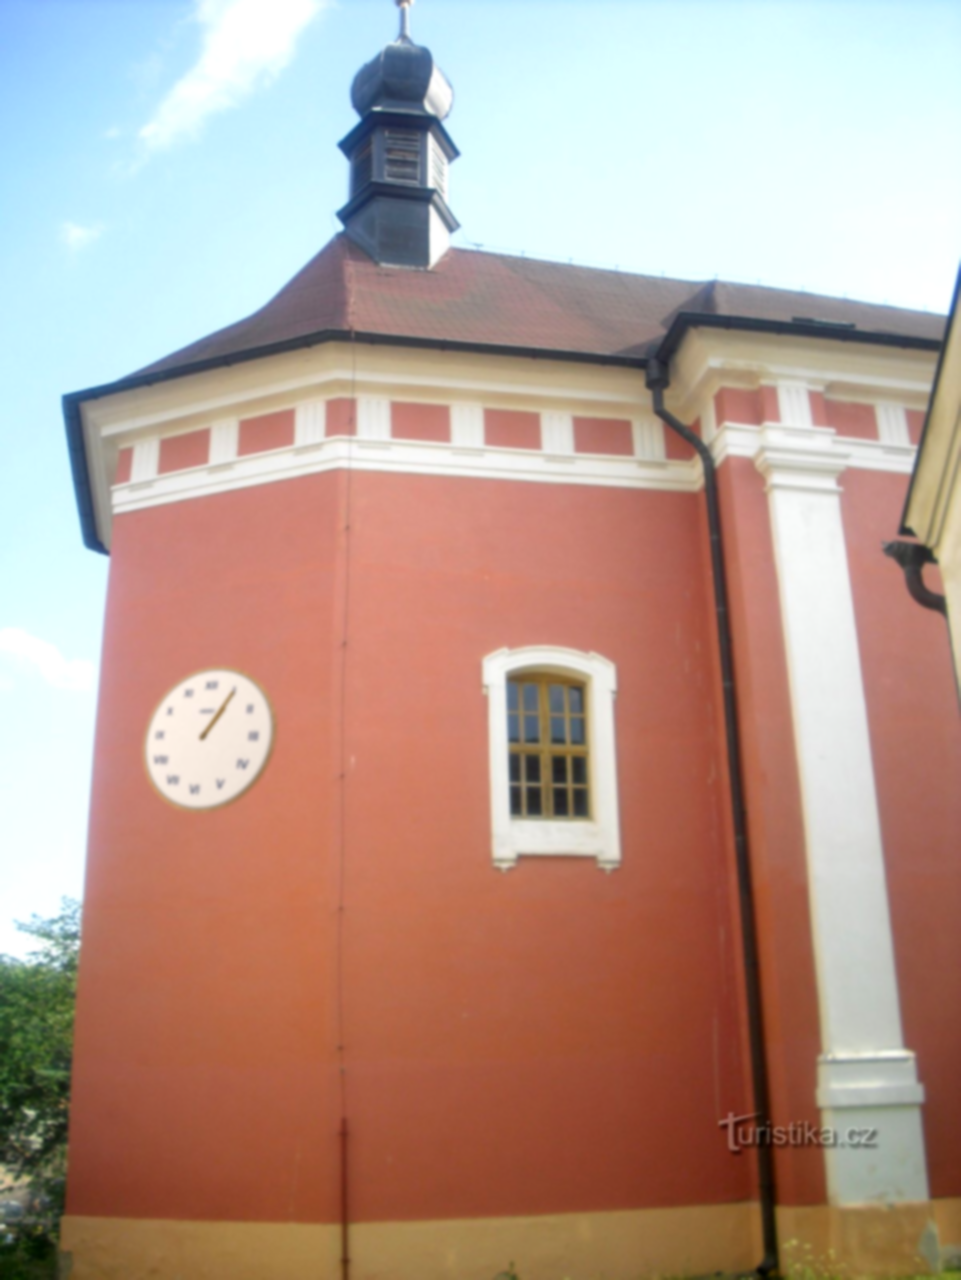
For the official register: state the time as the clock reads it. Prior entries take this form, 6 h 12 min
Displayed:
1 h 05 min
